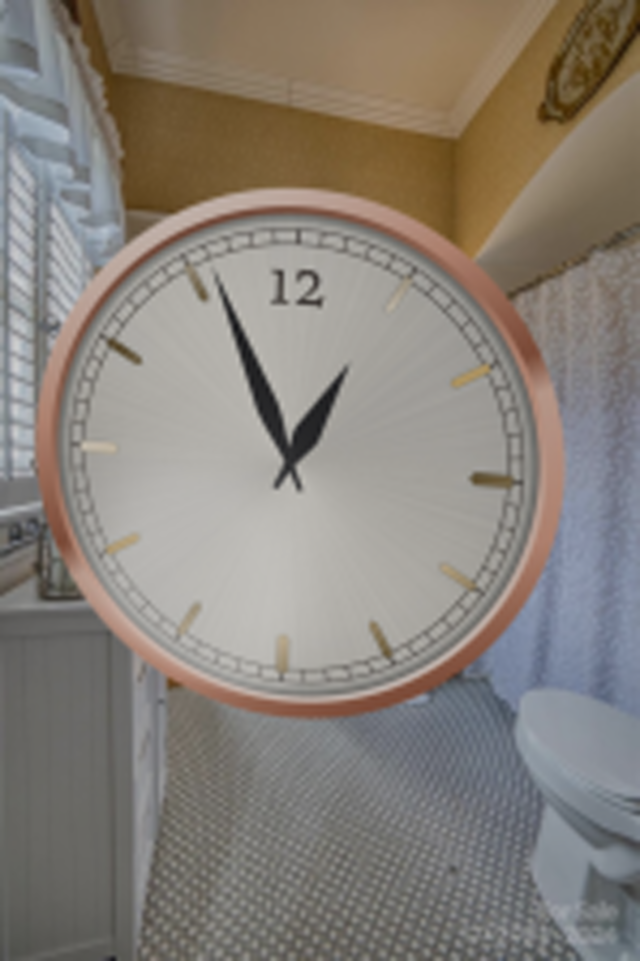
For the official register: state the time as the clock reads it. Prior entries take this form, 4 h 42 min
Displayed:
12 h 56 min
